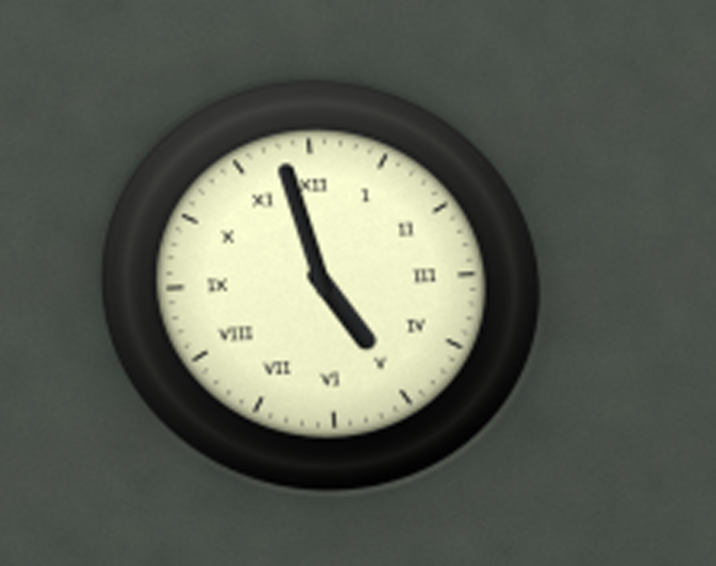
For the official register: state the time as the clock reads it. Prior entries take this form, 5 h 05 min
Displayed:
4 h 58 min
